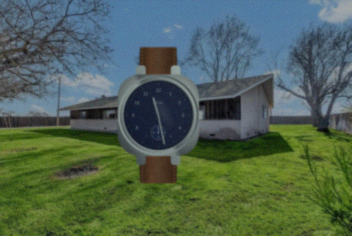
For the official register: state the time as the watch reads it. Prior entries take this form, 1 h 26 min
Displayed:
11 h 28 min
